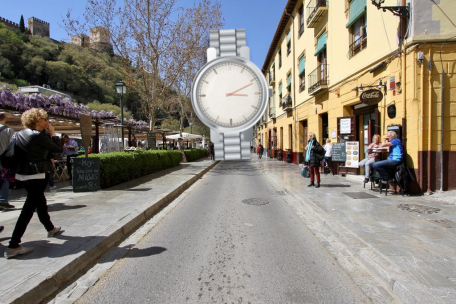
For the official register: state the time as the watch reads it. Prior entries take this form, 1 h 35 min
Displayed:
3 h 11 min
